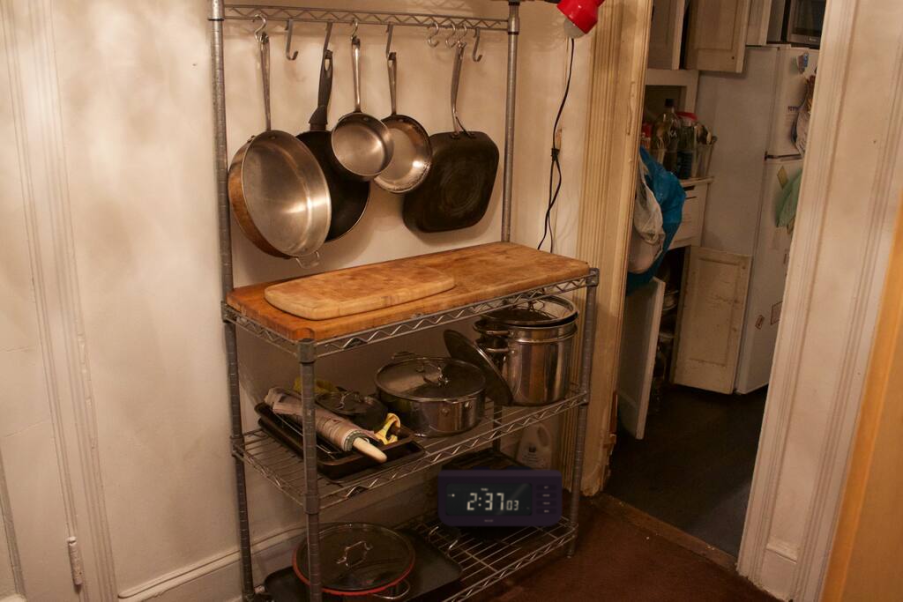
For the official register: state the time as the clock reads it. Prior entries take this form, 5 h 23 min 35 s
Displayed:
2 h 37 min 03 s
